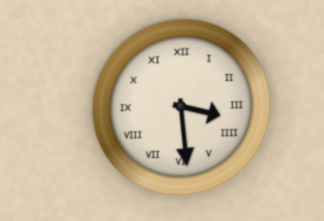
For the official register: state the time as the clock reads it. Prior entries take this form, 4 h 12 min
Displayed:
3 h 29 min
